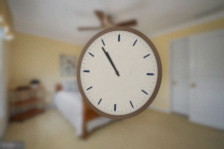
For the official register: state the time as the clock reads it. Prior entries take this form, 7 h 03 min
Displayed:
10 h 54 min
